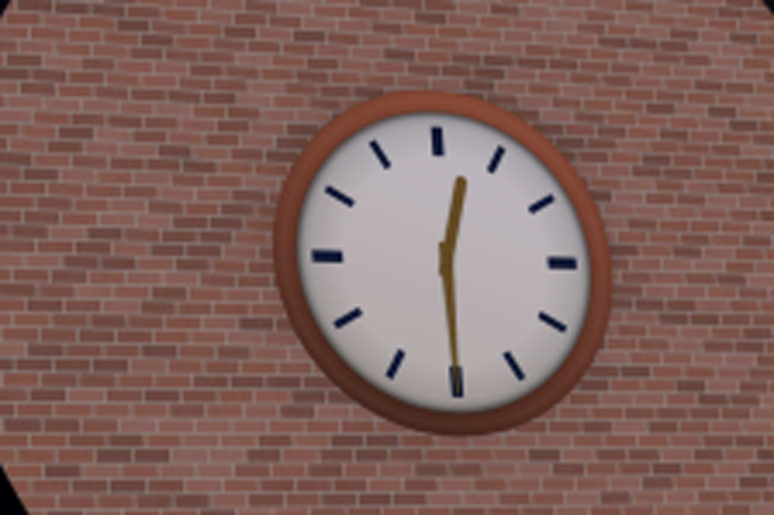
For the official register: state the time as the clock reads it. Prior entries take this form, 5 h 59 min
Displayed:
12 h 30 min
